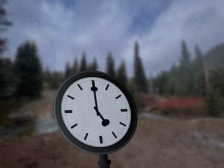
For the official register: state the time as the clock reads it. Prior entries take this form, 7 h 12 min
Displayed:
5 h 00 min
